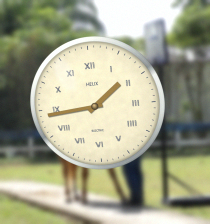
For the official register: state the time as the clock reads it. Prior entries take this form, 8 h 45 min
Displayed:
1 h 44 min
